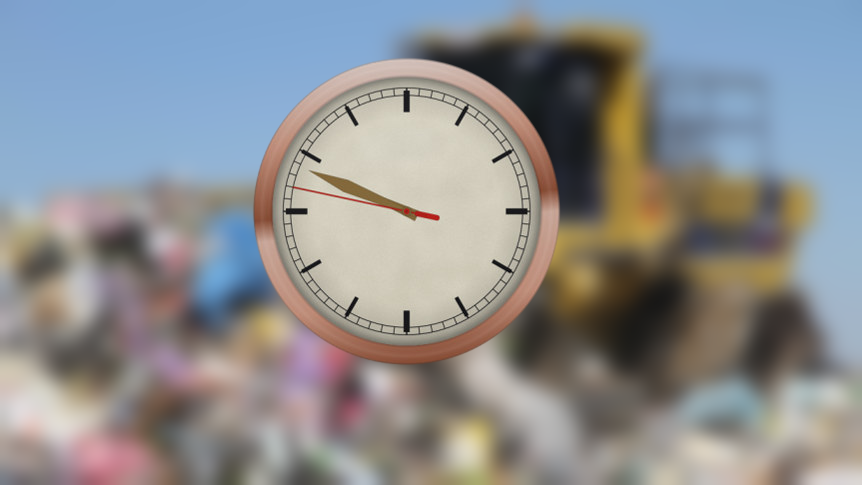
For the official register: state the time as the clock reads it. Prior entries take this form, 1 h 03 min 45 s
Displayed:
9 h 48 min 47 s
